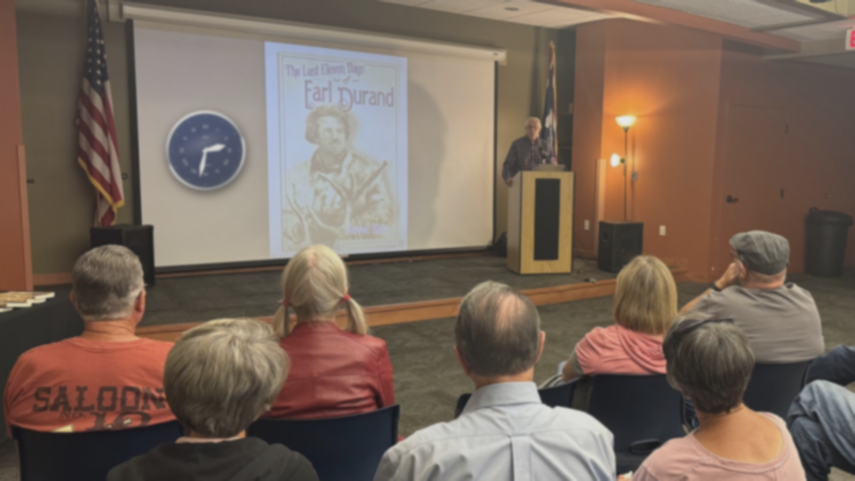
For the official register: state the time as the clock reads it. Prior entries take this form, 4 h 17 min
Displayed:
2 h 32 min
